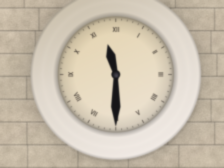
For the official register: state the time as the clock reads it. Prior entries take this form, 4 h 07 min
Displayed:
11 h 30 min
